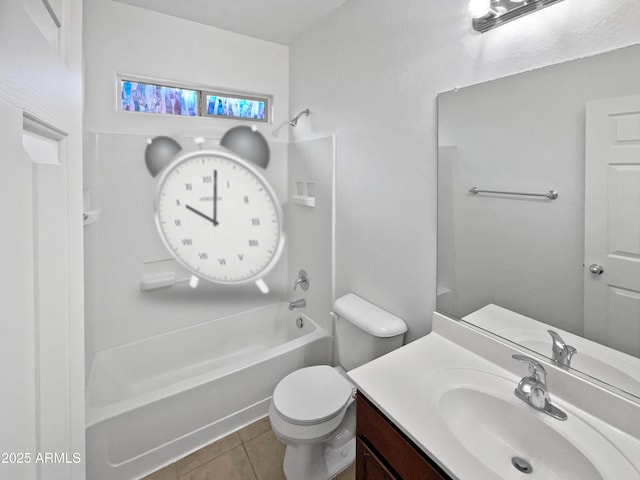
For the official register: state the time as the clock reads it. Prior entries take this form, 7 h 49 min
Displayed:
10 h 02 min
